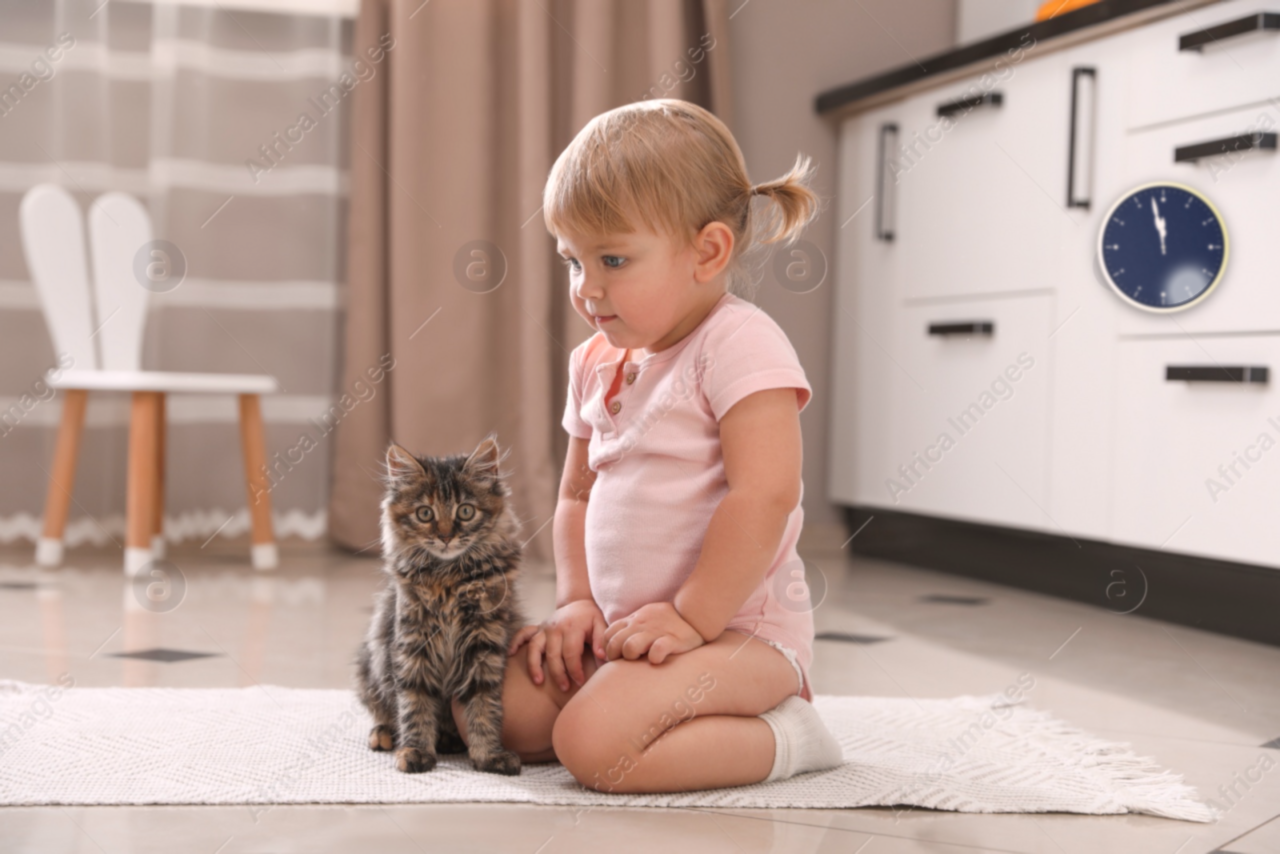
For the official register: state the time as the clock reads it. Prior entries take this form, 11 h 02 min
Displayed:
11 h 58 min
